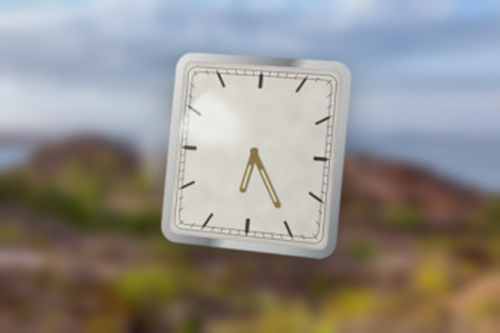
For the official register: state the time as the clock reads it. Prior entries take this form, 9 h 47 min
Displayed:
6 h 25 min
